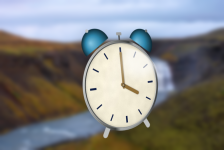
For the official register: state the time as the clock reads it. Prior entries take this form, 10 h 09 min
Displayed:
4 h 00 min
